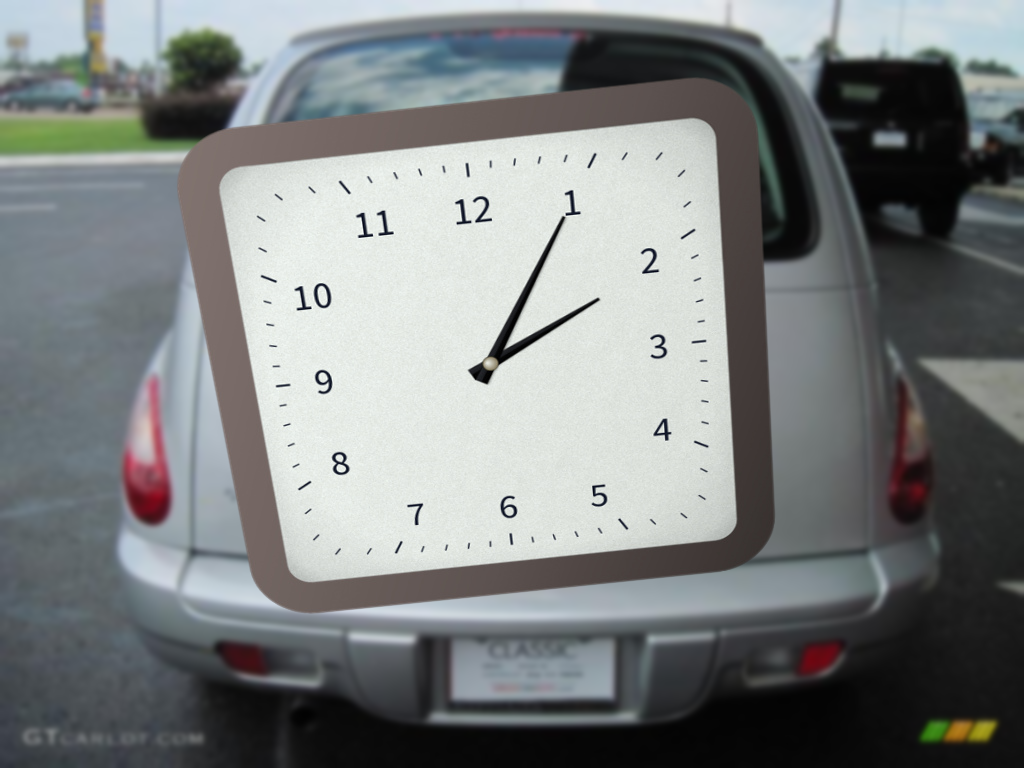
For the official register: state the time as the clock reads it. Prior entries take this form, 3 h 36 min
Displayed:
2 h 05 min
